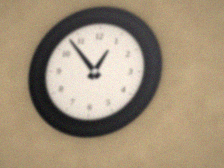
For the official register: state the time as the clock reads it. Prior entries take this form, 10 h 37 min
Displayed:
12 h 53 min
